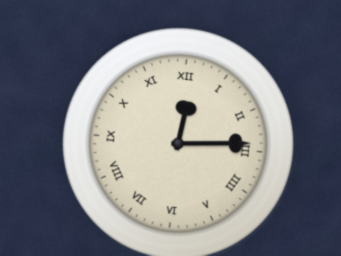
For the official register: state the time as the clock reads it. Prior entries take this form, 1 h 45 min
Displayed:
12 h 14 min
